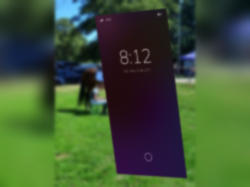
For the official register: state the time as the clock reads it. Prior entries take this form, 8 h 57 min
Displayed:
8 h 12 min
